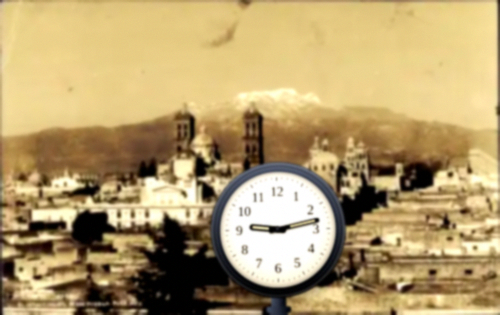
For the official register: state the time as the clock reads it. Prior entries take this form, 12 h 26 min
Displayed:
9 h 13 min
